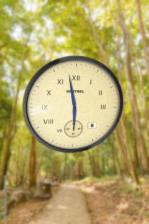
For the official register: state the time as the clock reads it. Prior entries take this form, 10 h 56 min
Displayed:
5 h 58 min
